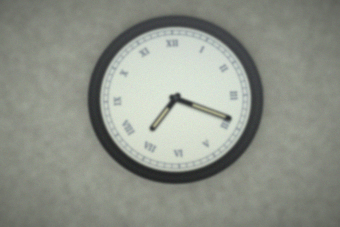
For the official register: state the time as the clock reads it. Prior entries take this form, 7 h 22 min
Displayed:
7 h 19 min
